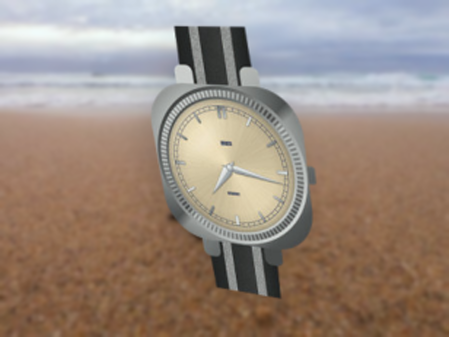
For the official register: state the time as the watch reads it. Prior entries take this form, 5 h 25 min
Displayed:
7 h 17 min
